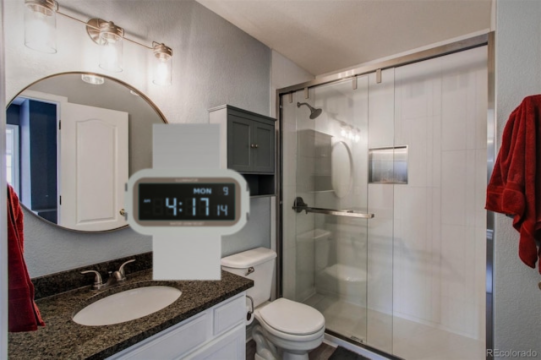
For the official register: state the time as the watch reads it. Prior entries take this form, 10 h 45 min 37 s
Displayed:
4 h 17 min 14 s
